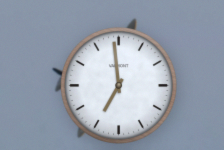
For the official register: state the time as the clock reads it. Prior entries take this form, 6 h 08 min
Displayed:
6 h 59 min
